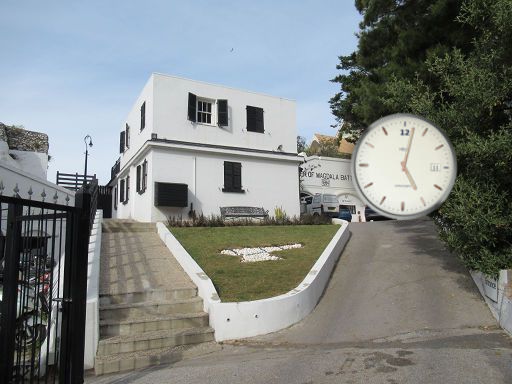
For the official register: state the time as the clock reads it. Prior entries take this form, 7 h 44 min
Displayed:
5 h 02 min
